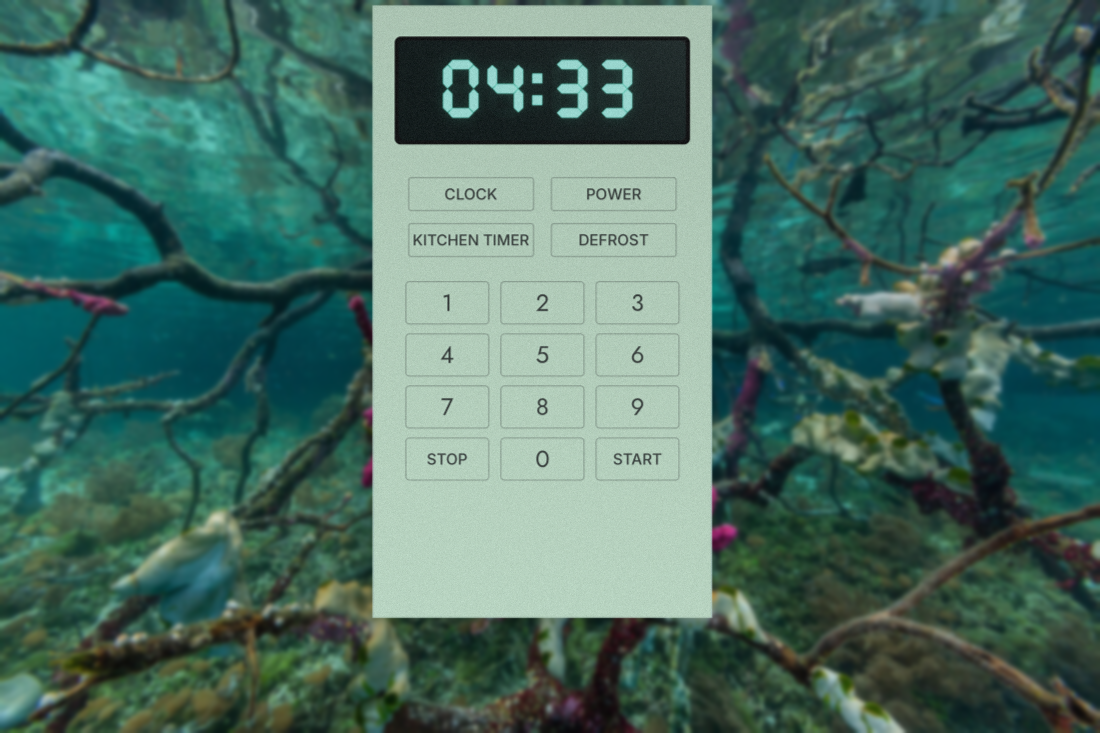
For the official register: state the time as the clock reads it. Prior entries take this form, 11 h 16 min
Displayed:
4 h 33 min
